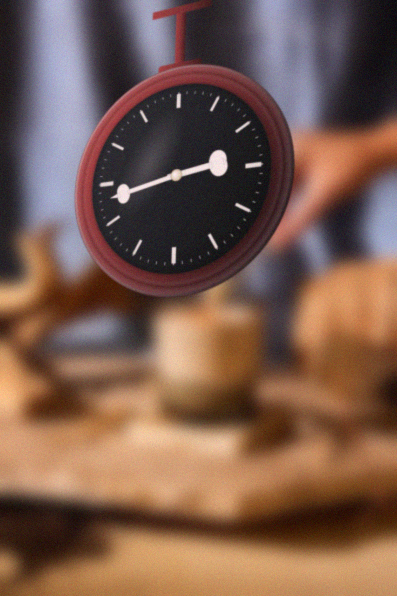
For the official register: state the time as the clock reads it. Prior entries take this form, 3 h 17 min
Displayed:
2 h 43 min
